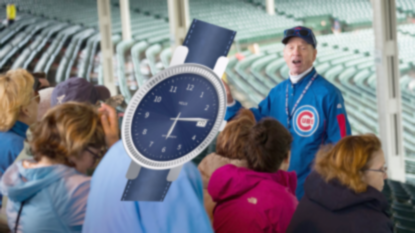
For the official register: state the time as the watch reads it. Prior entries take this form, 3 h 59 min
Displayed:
6 h 14 min
